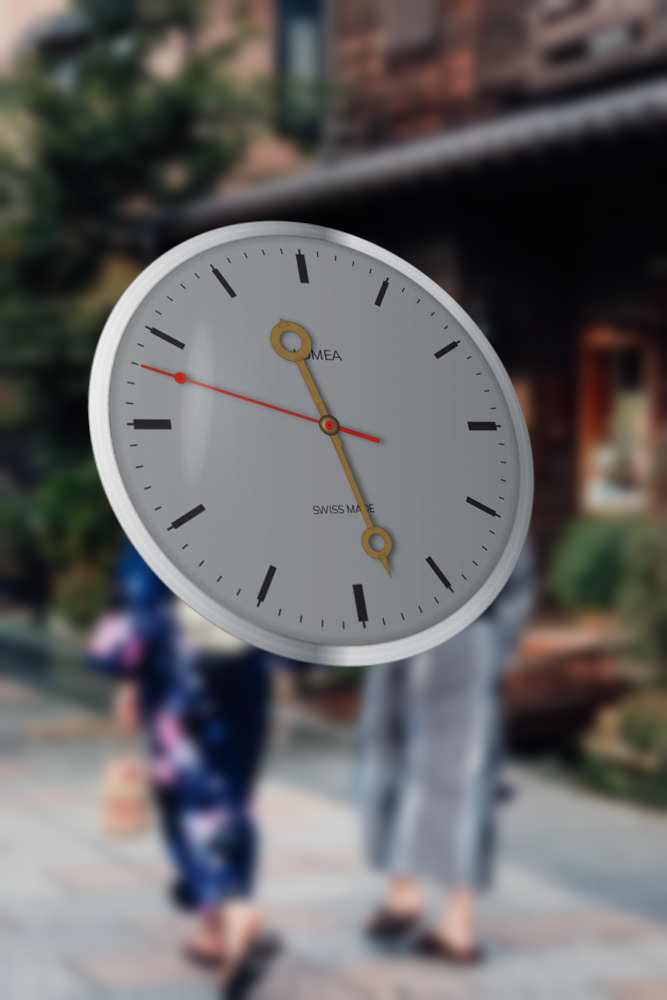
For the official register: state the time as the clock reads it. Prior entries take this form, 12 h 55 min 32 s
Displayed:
11 h 27 min 48 s
